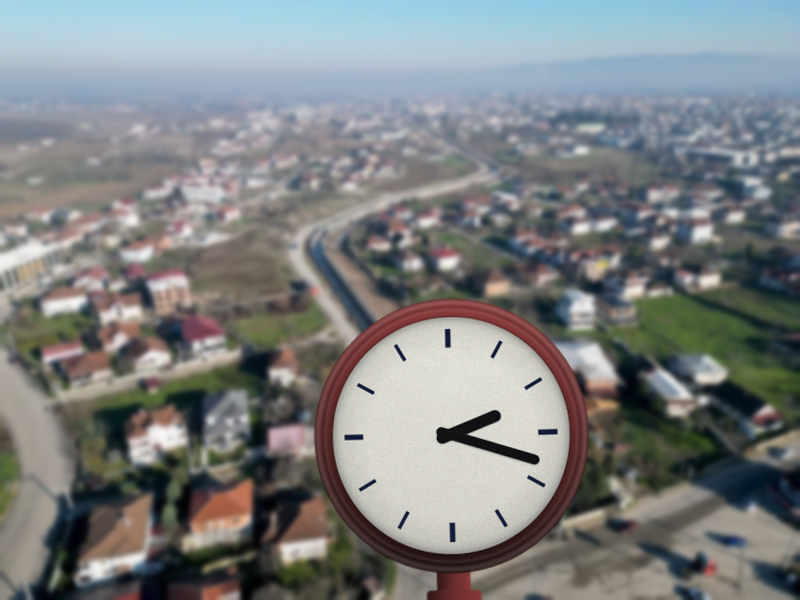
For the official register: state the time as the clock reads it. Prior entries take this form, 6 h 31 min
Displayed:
2 h 18 min
